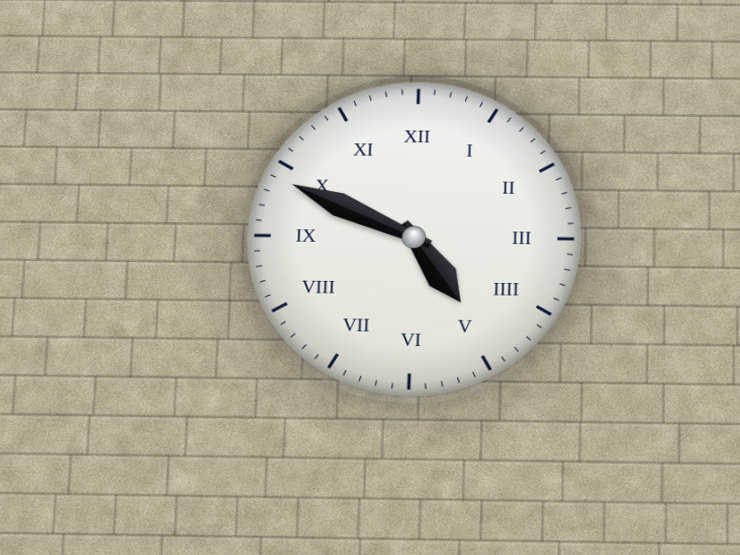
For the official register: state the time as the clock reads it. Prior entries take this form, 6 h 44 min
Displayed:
4 h 49 min
